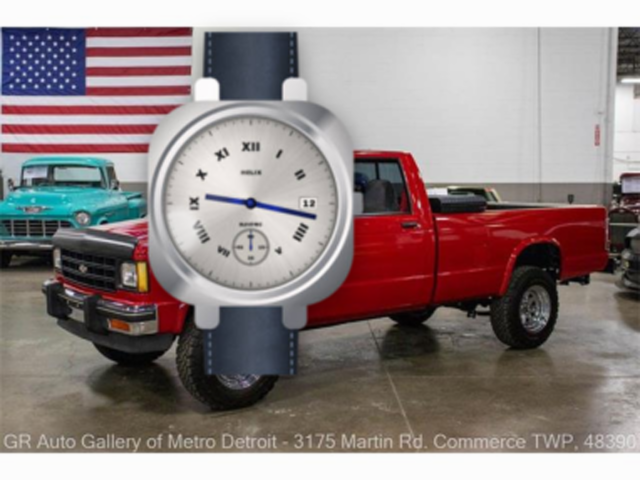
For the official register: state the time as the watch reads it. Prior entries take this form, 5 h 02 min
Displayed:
9 h 17 min
